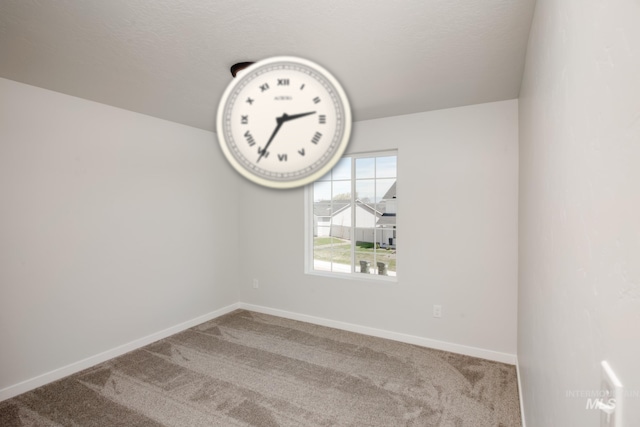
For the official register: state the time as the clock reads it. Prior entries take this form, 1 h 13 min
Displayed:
2 h 35 min
